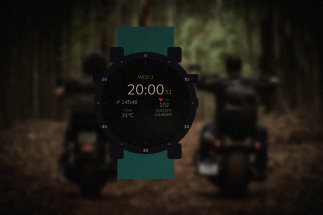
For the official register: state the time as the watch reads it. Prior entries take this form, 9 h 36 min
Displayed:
20 h 00 min
